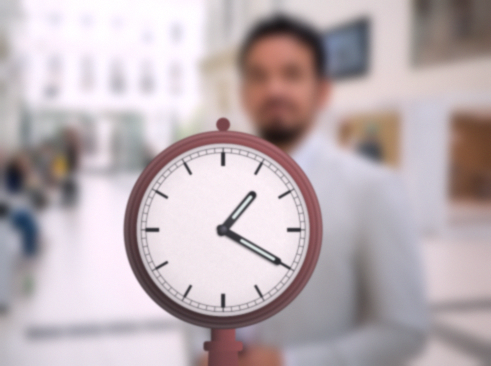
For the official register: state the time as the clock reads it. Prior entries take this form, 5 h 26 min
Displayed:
1 h 20 min
